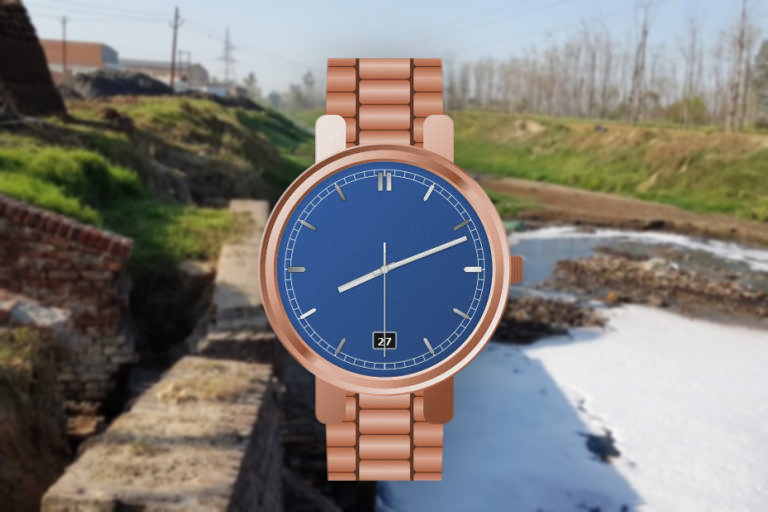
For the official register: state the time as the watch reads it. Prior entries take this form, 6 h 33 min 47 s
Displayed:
8 h 11 min 30 s
